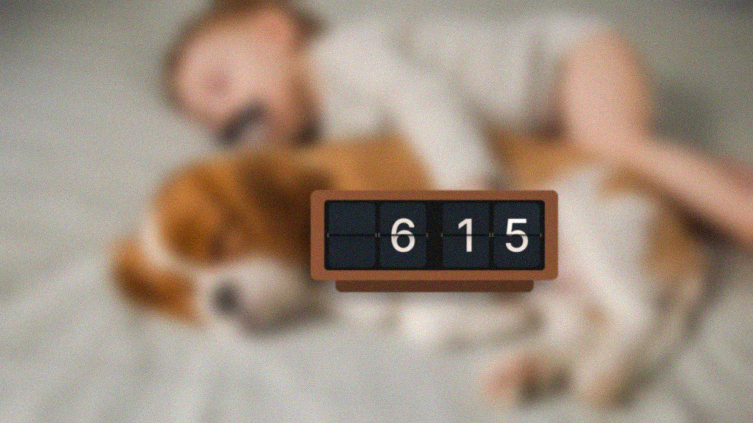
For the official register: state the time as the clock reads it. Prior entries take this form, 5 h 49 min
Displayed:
6 h 15 min
